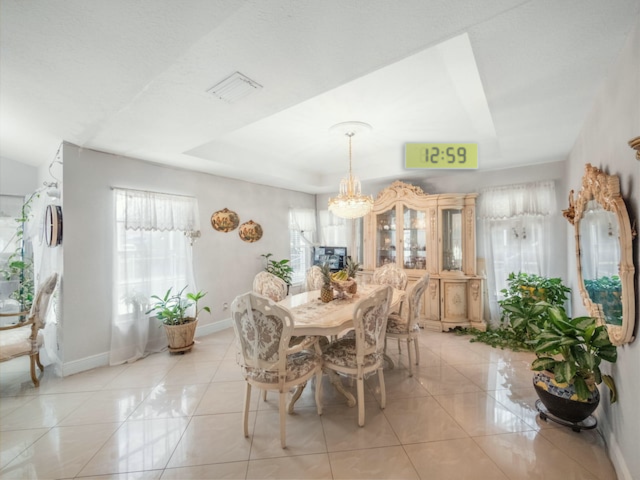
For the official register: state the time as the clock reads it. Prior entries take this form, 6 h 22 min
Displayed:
12 h 59 min
